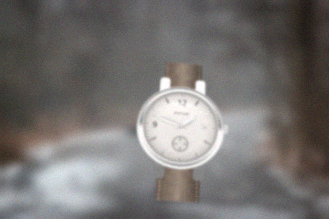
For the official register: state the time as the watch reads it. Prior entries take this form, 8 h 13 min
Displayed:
1 h 48 min
